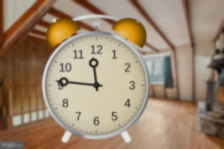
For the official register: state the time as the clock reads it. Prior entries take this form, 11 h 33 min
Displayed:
11 h 46 min
